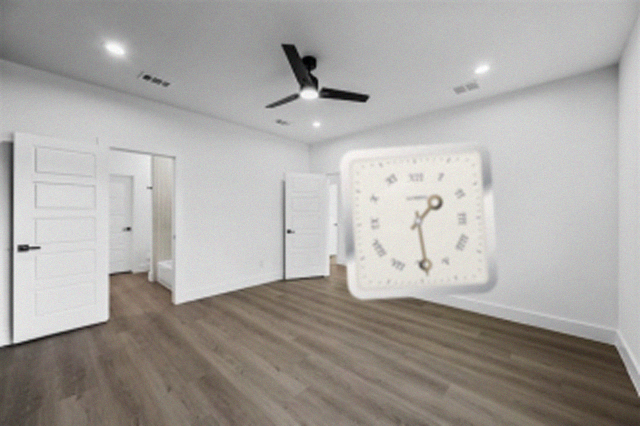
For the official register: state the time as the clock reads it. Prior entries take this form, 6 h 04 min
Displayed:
1 h 29 min
